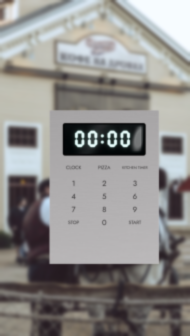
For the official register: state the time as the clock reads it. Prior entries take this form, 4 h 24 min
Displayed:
0 h 00 min
